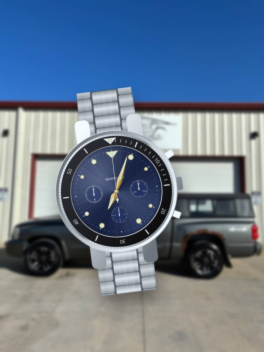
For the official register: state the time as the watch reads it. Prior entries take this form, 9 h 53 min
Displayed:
7 h 04 min
